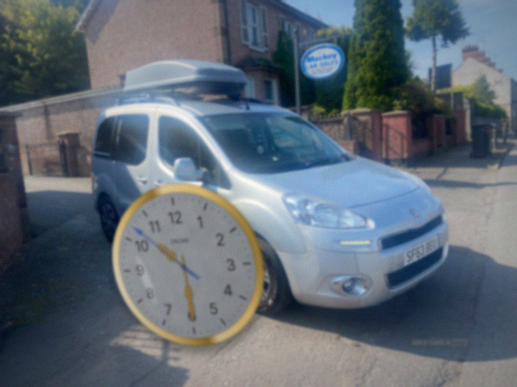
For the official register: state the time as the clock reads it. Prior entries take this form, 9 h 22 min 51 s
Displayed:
10 h 29 min 52 s
